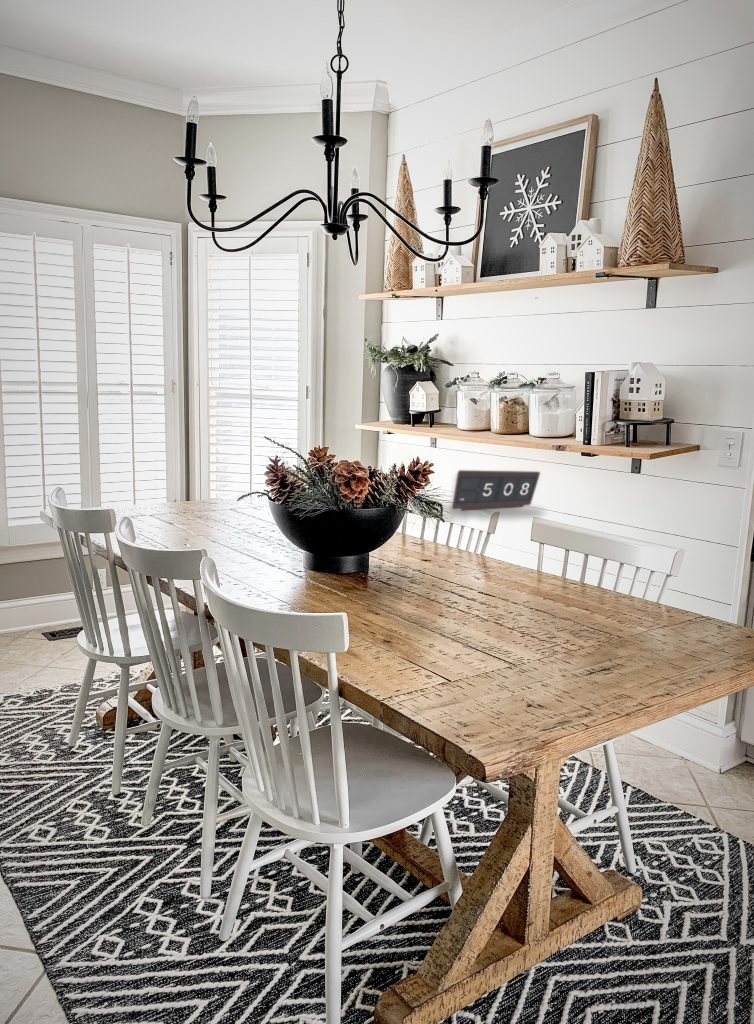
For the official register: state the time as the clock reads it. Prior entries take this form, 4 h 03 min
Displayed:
5 h 08 min
